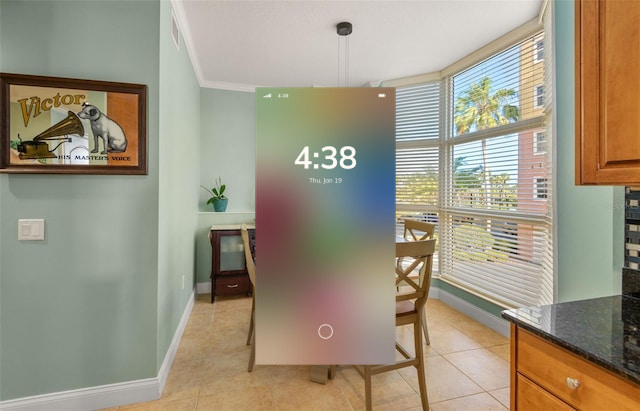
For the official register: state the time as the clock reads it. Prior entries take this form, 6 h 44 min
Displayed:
4 h 38 min
